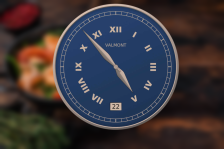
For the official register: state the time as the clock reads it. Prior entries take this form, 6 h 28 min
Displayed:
4 h 53 min
